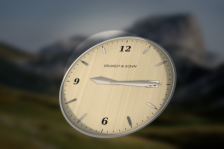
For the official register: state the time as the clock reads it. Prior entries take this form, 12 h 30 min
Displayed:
9 h 15 min
